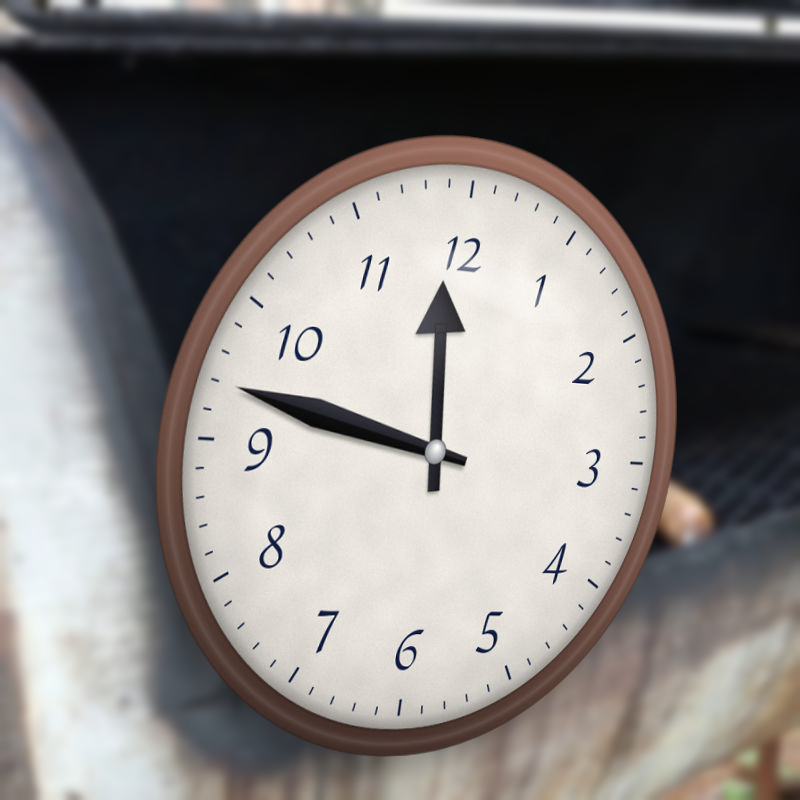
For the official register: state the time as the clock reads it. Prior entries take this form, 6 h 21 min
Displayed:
11 h 47 min
